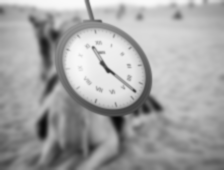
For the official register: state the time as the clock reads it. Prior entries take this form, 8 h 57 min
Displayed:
11 h 23 min
